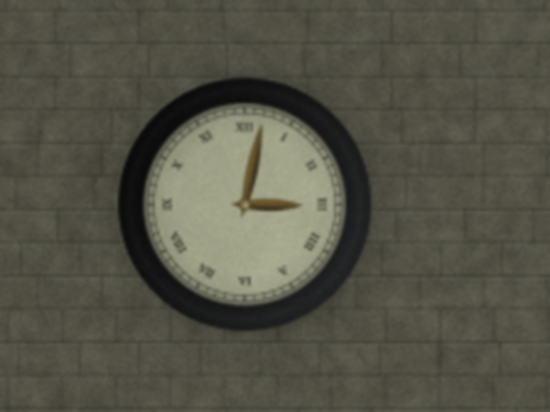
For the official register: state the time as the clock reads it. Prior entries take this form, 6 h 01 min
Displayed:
3 h 02 min
